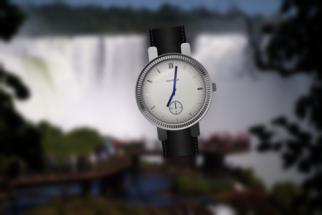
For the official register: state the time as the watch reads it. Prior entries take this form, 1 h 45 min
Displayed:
7 h 02 min
